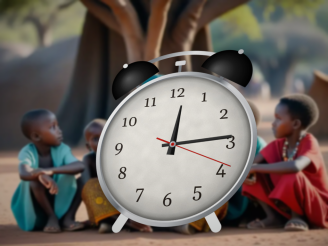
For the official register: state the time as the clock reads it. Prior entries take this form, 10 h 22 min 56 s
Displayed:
12 h 14 min 19 s
